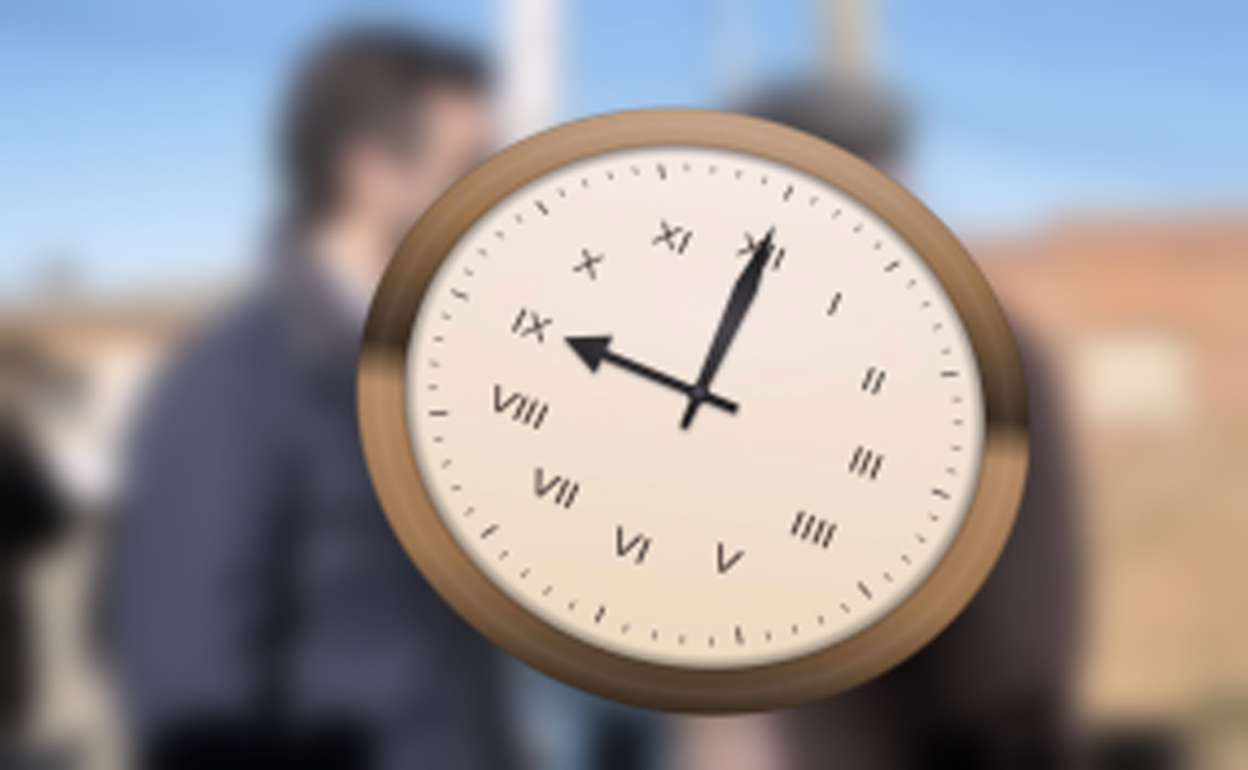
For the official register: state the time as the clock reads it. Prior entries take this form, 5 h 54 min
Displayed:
9 h 00 min
